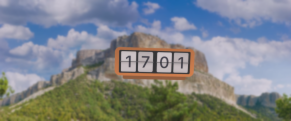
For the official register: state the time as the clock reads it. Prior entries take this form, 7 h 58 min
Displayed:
17 h 01 min
